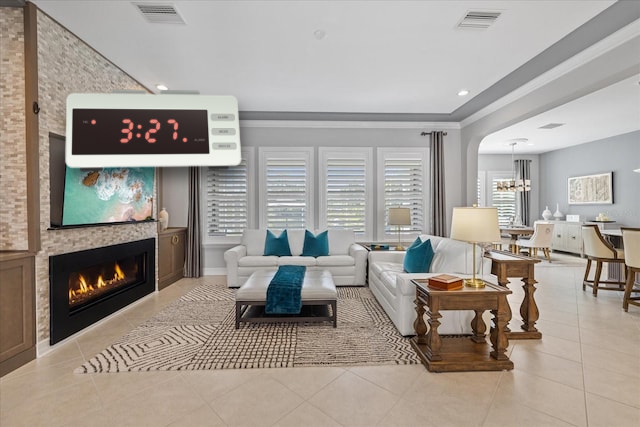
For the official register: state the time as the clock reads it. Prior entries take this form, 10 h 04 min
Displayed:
3 h 27 min
